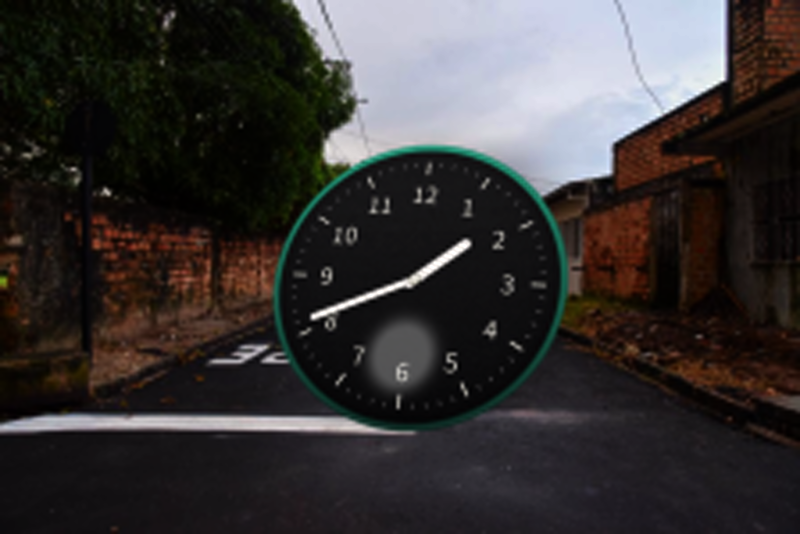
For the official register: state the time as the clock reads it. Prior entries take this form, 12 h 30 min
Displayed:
1 h 41 min
